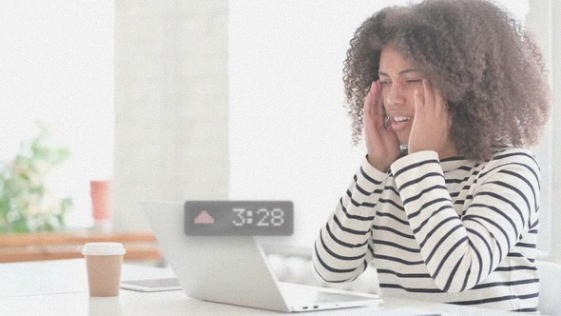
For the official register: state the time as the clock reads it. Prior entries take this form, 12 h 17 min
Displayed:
3 h 28 min
